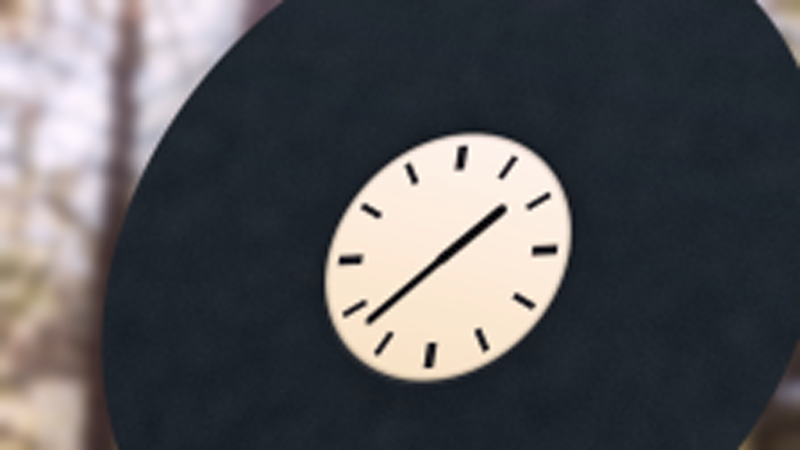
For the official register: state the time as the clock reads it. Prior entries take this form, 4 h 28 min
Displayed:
1 h 38 min
